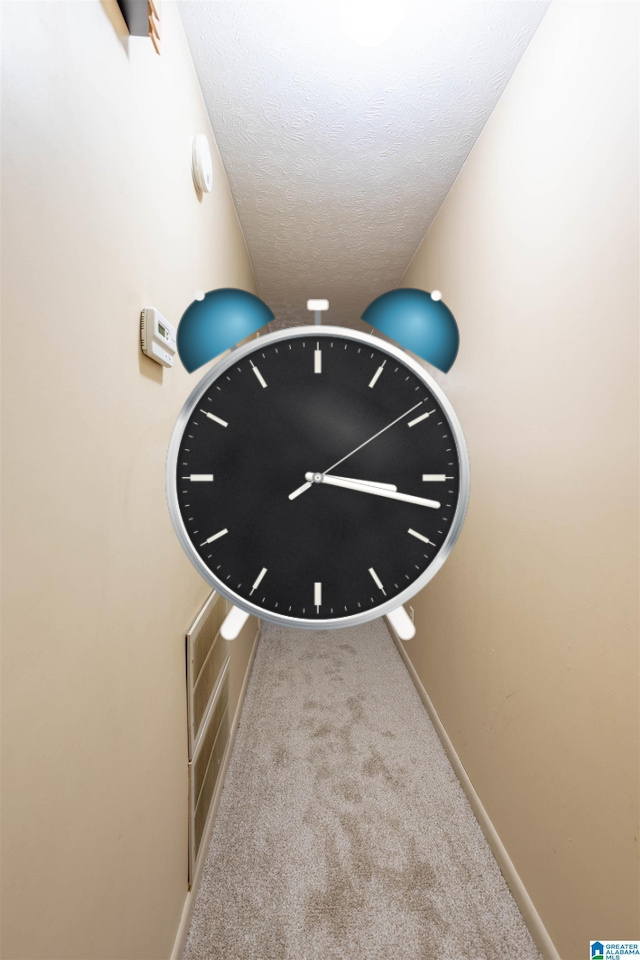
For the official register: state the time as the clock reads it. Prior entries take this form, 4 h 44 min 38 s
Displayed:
3 h 17 min 09 s
